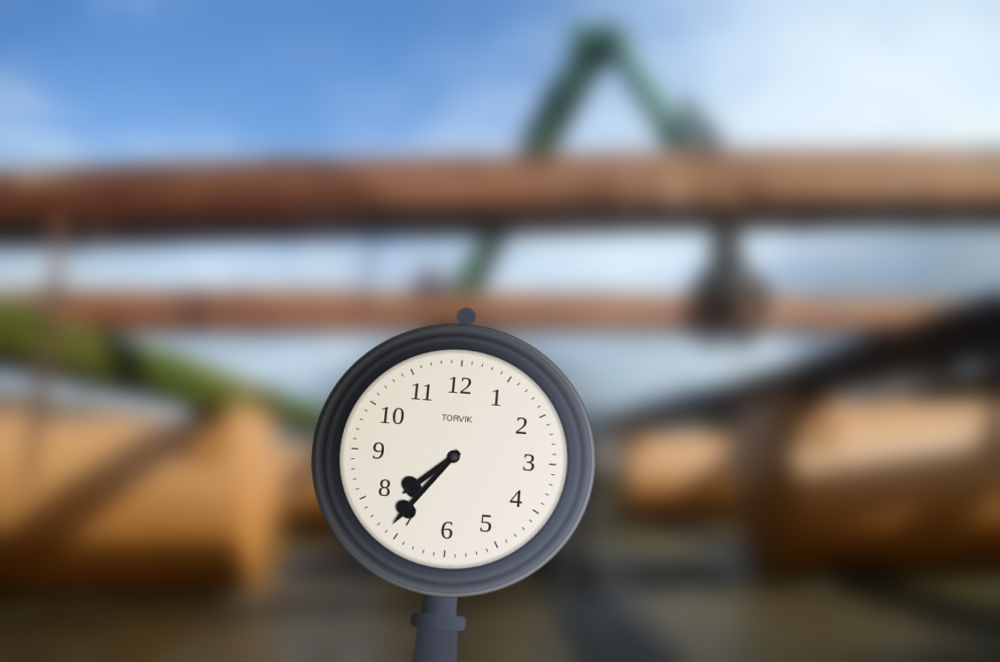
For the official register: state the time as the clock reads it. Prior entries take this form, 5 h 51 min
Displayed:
7 h 36 min
